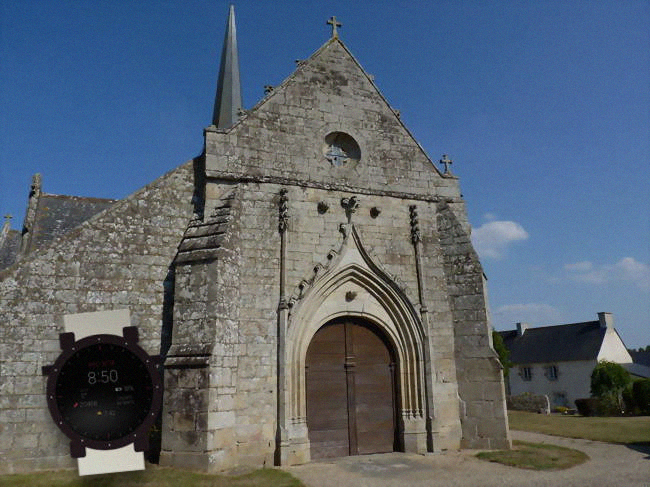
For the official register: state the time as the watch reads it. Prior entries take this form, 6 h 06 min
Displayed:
8 h 50 min
